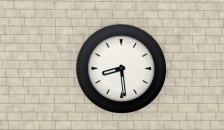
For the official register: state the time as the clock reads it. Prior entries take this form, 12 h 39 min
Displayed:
8 h 29 min
